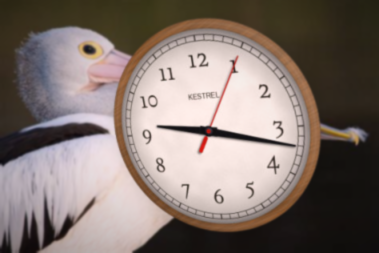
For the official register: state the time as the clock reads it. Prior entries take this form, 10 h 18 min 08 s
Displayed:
9 h 17 min 05 s
